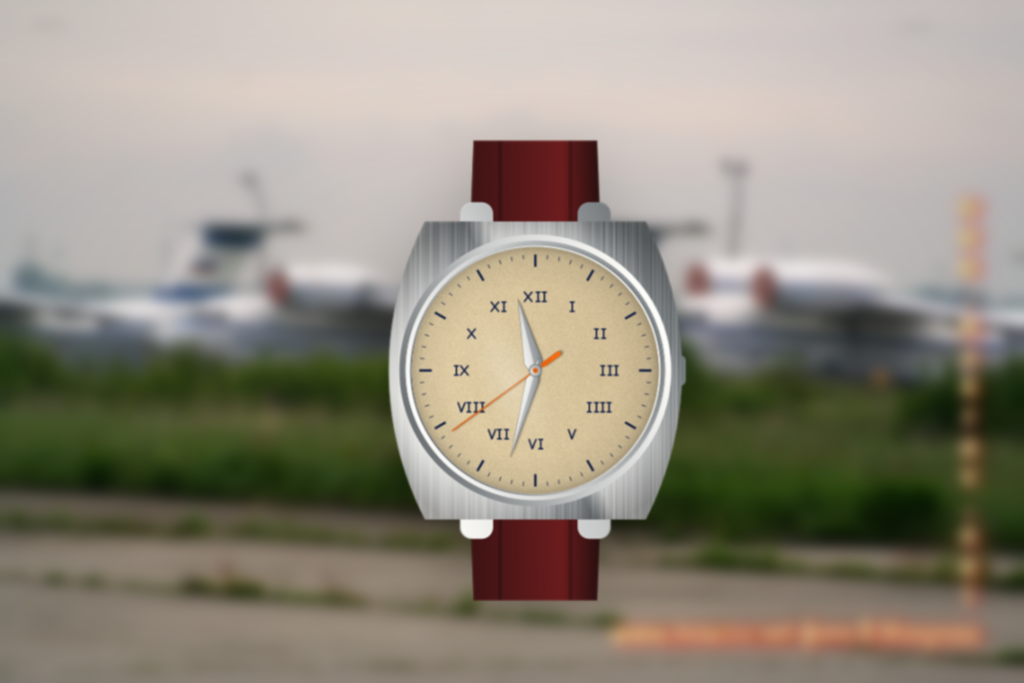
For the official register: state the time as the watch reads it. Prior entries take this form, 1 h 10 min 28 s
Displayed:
11 h 32 min 39 s
